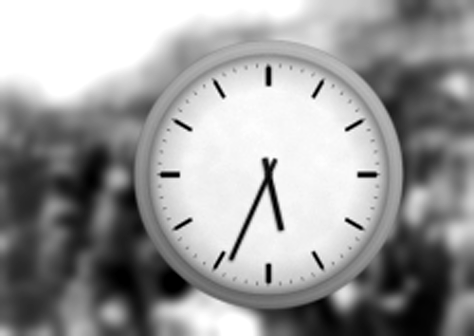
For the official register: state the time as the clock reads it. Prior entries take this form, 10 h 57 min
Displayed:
5 h 34 min
